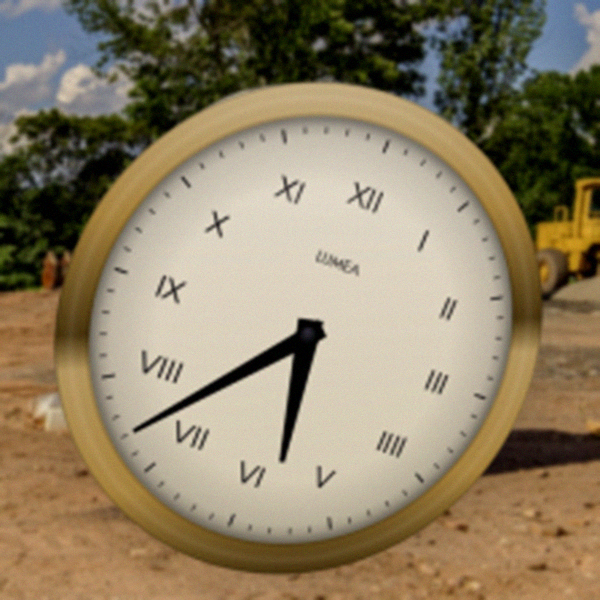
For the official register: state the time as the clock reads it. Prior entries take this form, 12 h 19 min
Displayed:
5 h 37 min
